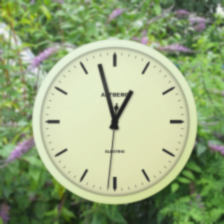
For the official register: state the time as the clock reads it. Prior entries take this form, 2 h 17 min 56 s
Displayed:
12 h 57 min 31 s
